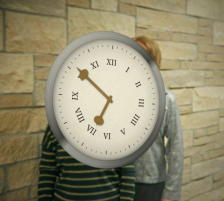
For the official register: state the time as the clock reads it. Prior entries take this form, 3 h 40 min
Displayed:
6 h 51 min
